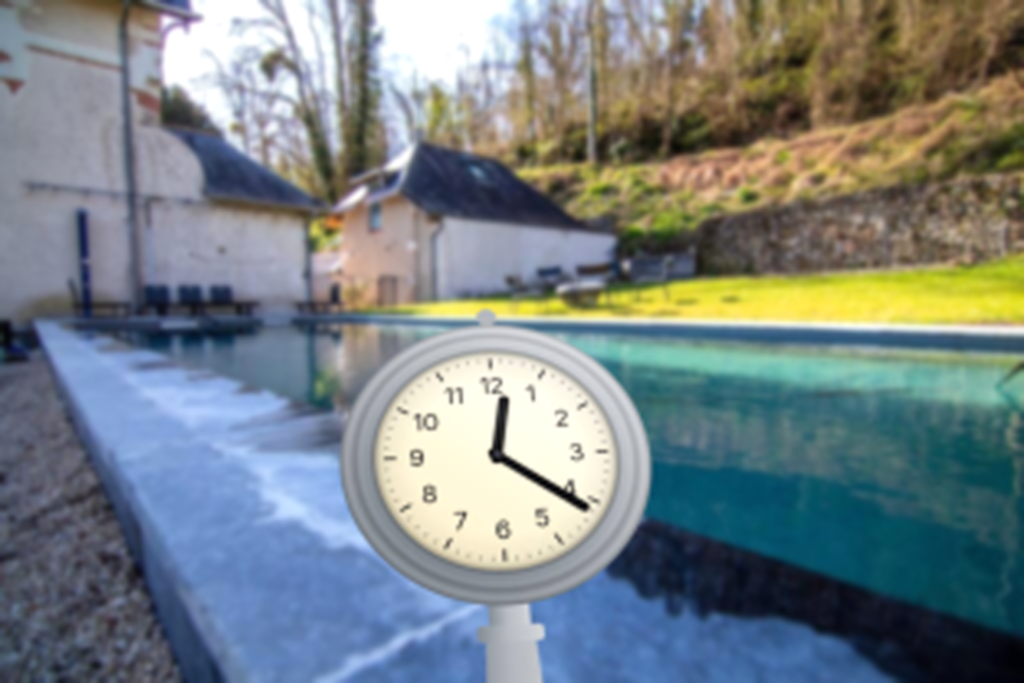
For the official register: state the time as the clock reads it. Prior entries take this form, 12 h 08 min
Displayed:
12 h 21 min
